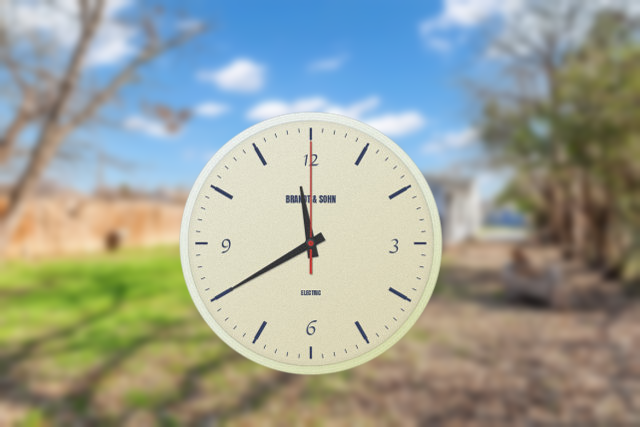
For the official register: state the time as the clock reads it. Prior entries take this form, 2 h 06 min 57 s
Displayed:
11 h 40 min 00 s
